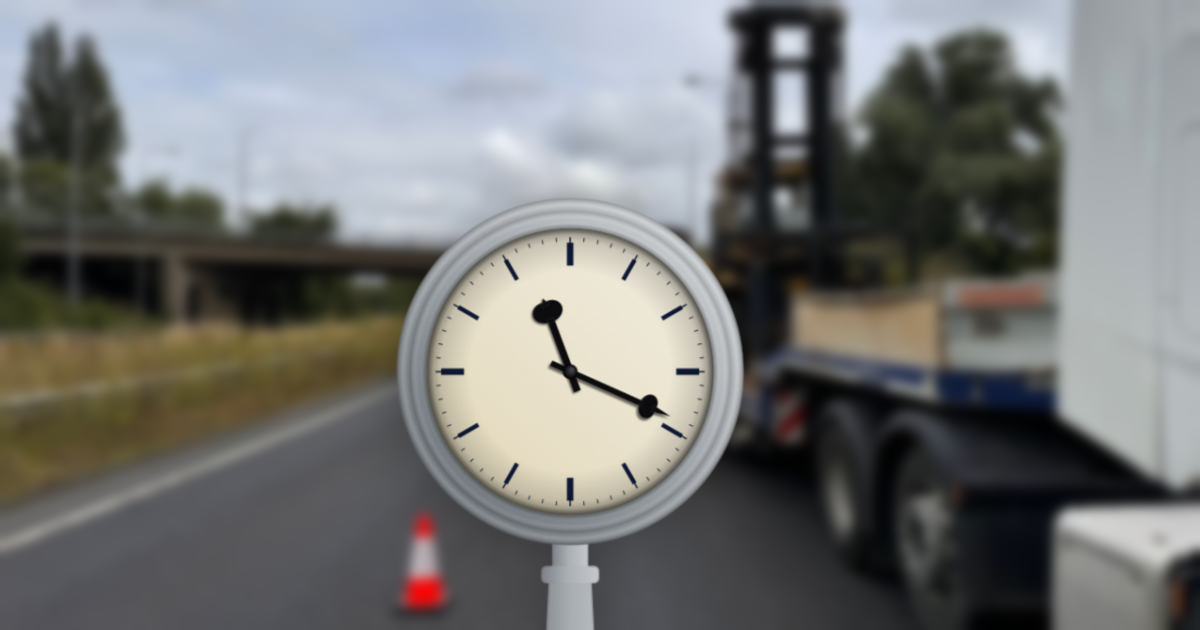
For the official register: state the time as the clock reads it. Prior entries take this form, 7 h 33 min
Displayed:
11 h 19 min
